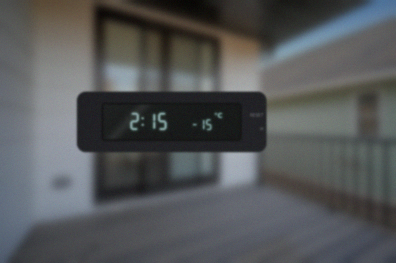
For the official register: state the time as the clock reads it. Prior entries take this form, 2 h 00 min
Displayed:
2 h 15 min
